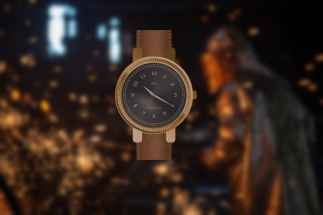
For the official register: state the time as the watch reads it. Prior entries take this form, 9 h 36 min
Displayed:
10 h 20 min
